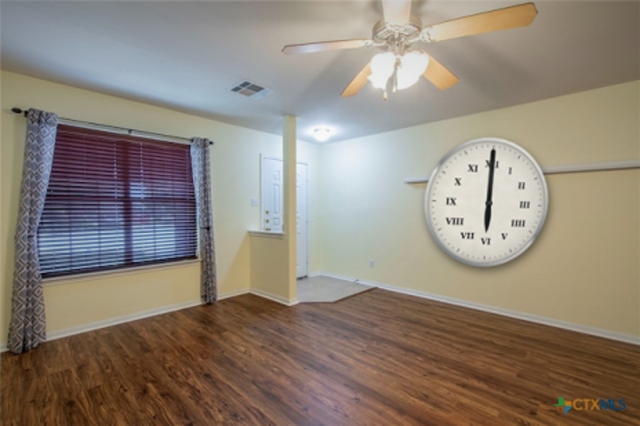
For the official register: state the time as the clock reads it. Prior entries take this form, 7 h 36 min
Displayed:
6 h 00 min
